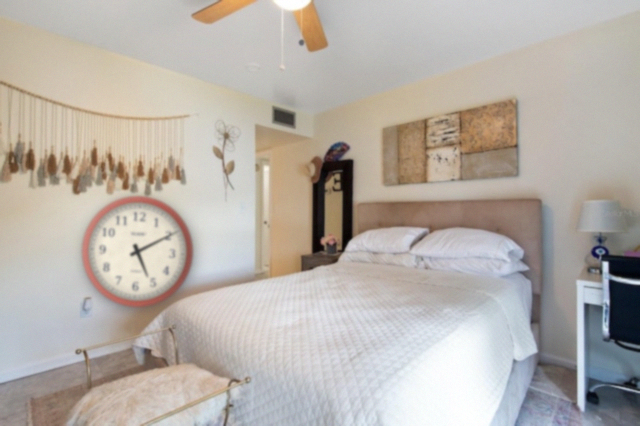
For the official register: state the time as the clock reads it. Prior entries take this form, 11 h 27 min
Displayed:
5 h 10 min
